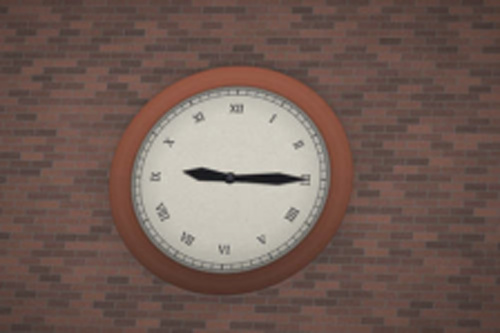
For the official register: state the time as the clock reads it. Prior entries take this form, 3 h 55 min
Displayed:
9 h 15 min
